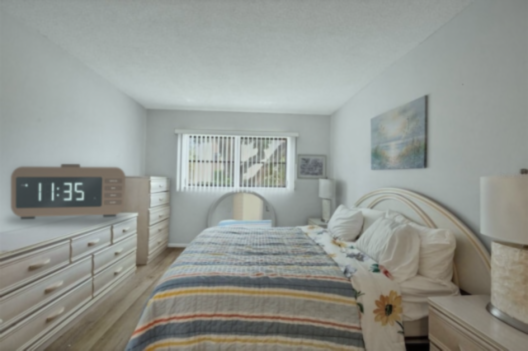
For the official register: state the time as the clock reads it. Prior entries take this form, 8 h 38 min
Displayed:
11 h 35 min
